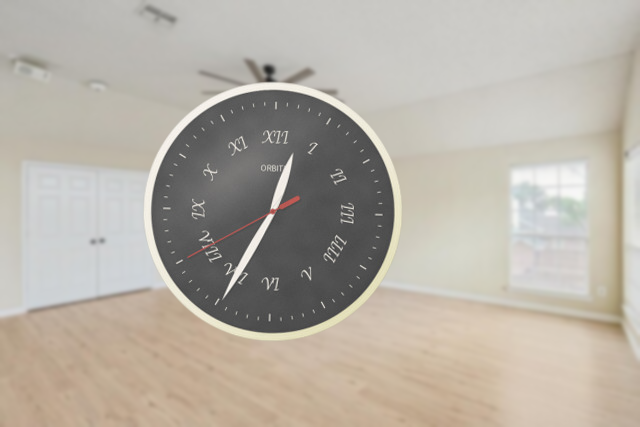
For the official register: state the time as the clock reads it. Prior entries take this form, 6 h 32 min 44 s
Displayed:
12 h 34 min 40 s
